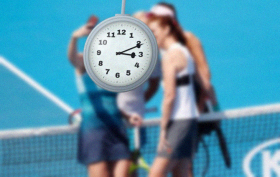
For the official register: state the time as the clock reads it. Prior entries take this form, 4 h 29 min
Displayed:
3 h 11 min
